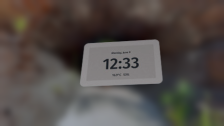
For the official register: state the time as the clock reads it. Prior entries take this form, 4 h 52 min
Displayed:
12 h 33 min
